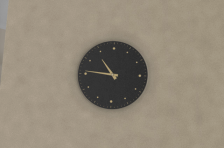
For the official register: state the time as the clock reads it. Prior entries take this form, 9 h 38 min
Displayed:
10 h 46 min
